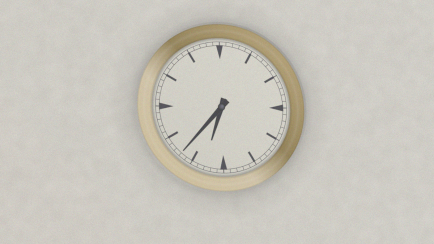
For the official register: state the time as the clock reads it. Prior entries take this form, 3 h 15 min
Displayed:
6 h 37 min
